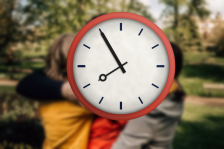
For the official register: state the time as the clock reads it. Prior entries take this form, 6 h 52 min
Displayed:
7 h 55 min
